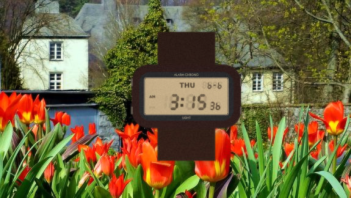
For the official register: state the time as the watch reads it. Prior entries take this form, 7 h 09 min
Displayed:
3 h 15 min
